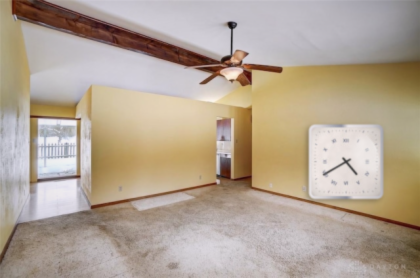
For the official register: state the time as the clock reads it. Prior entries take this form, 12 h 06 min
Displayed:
4 h 40 min
